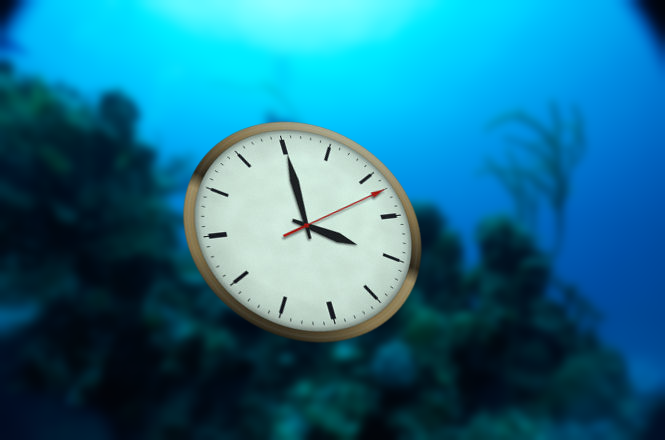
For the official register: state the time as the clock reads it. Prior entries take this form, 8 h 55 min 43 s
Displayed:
4 h 00 min 12 s
